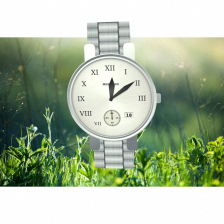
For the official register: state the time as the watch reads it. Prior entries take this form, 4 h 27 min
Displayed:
12 h 09 min
